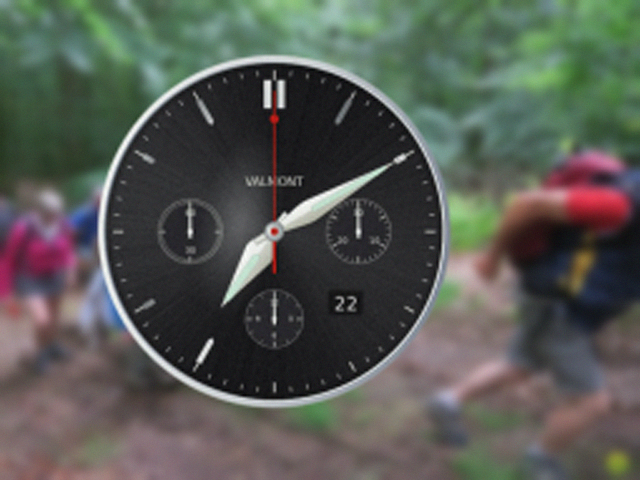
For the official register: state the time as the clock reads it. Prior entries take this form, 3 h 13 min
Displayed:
7 h 10 min
